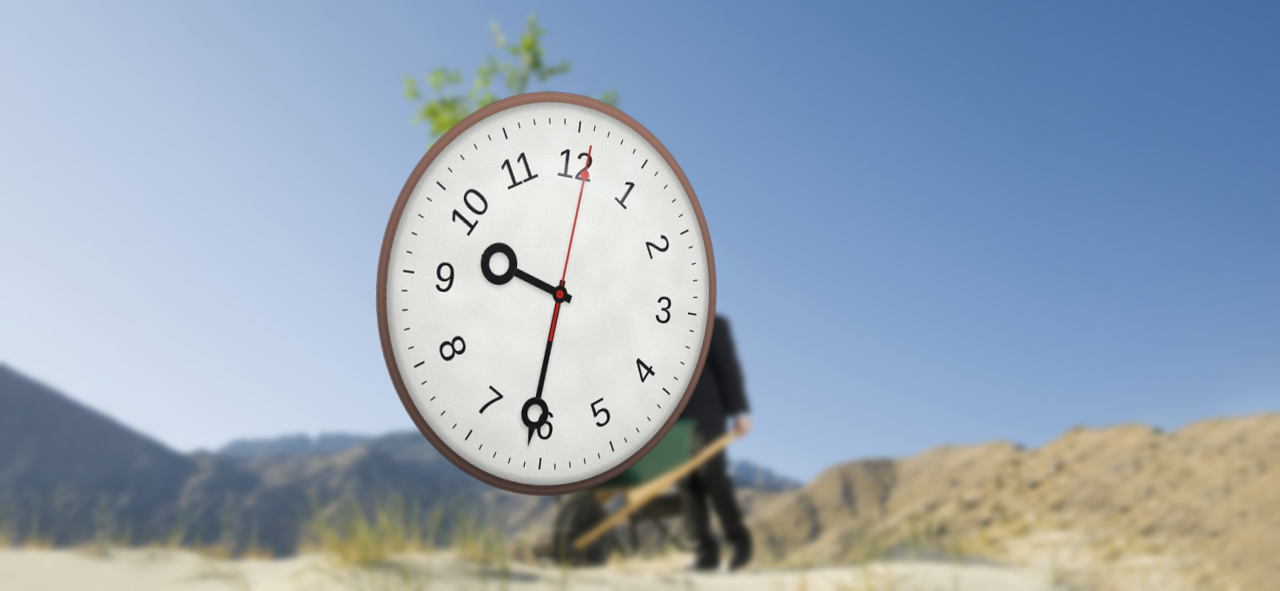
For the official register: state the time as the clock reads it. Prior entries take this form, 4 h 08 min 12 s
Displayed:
9 h 31 min 01 s
